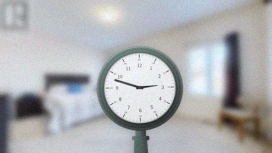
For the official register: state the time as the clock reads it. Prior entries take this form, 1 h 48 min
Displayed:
2 h 48 min
